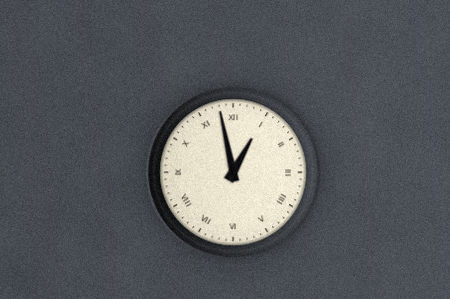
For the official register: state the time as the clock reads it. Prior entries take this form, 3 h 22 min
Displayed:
12 h 58 min
